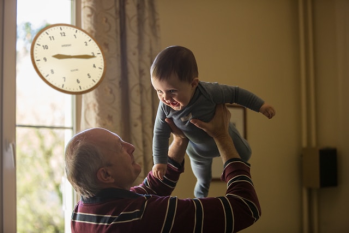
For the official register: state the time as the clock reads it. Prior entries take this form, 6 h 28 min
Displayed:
9 h 16 min
